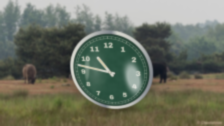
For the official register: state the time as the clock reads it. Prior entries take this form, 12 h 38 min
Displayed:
10 h 47 min
